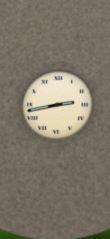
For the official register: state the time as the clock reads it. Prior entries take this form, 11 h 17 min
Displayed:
2 h 43 min
